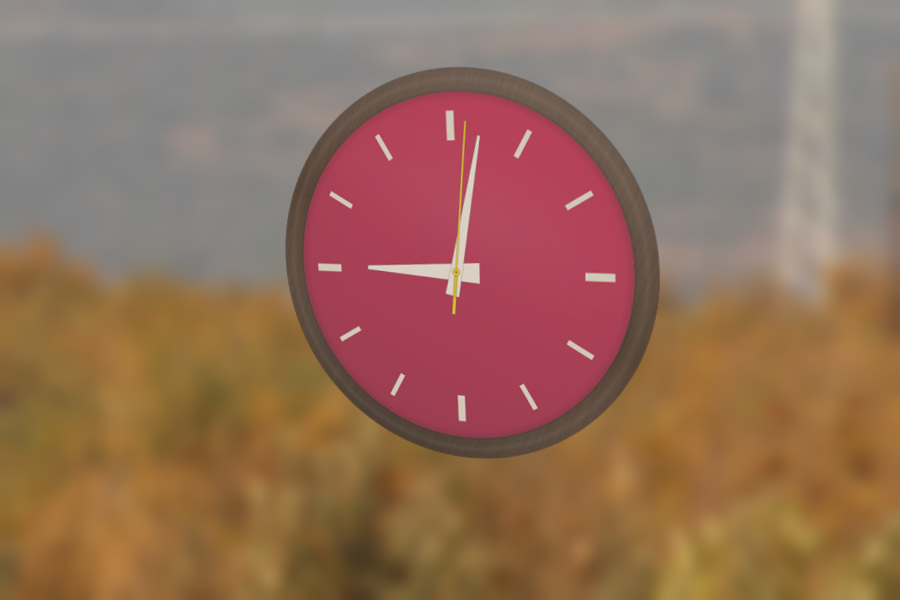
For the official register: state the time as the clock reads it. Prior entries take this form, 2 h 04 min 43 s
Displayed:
9 h 02 min 01 s
